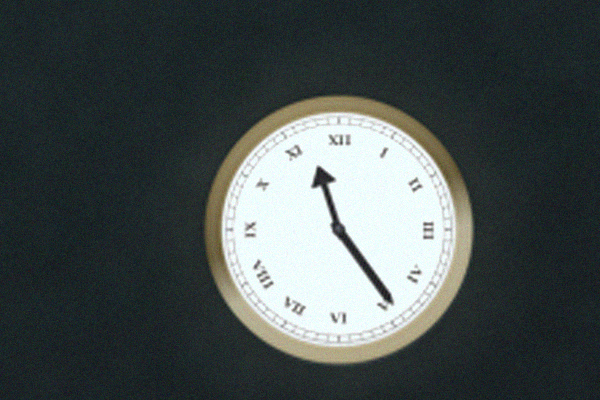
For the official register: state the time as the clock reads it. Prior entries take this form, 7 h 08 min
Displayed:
11 h 24 min
